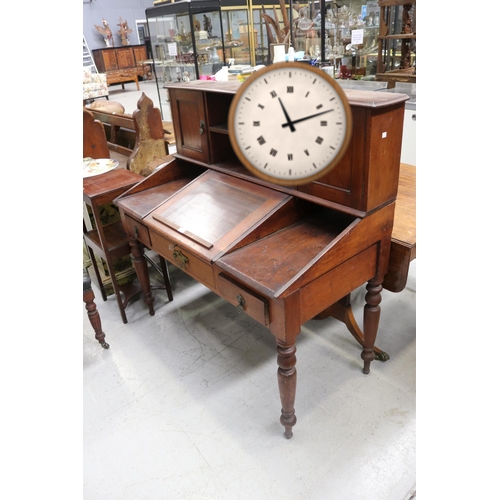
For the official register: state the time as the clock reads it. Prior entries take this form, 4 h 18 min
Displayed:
11 h 12 min
